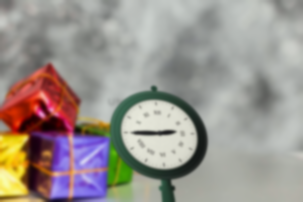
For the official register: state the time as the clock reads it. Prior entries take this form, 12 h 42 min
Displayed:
2 h 45 min
